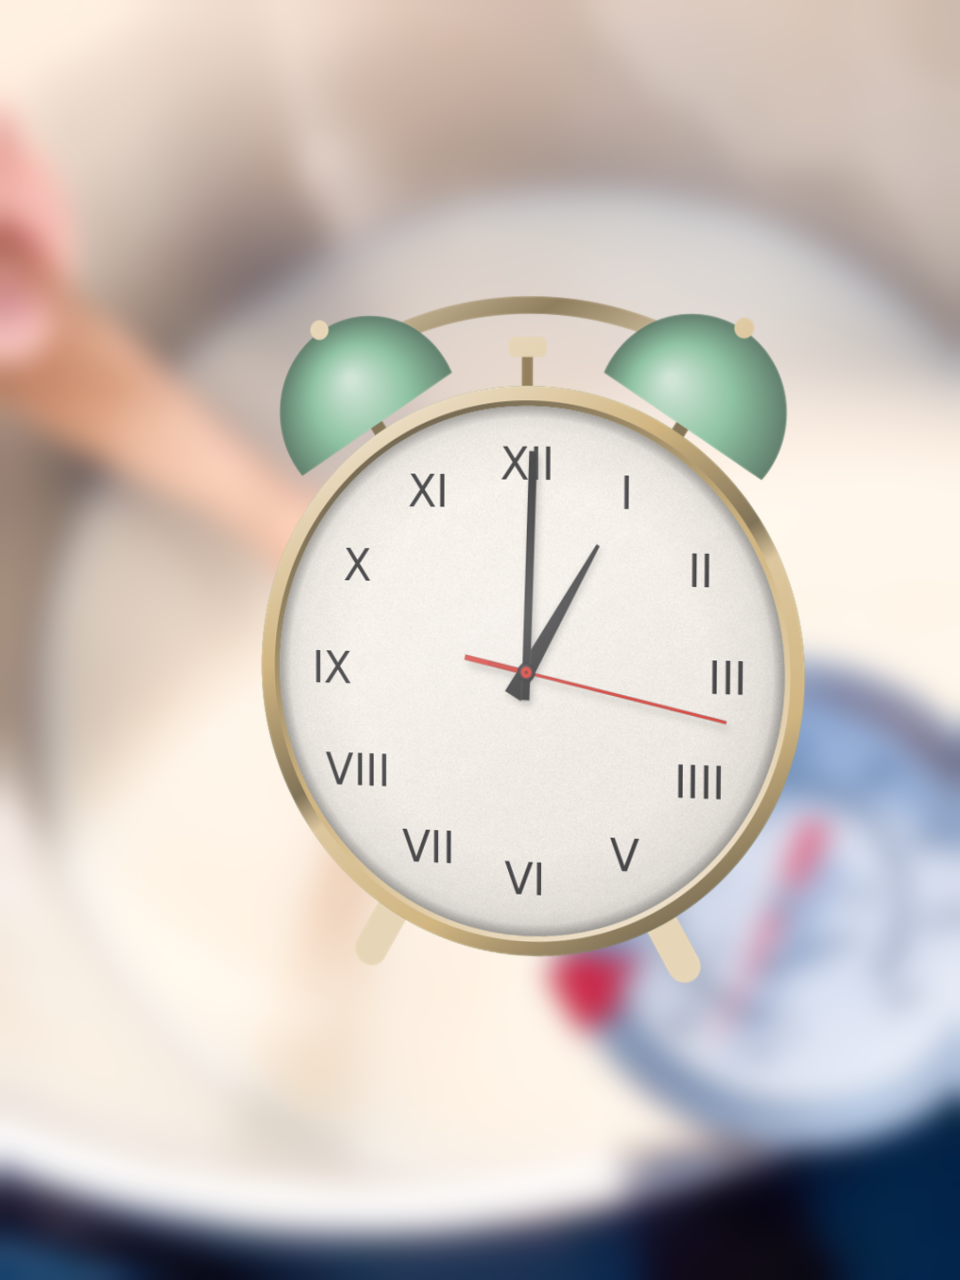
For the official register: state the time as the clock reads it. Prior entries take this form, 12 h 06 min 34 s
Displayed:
1 h 00 min 17 s
